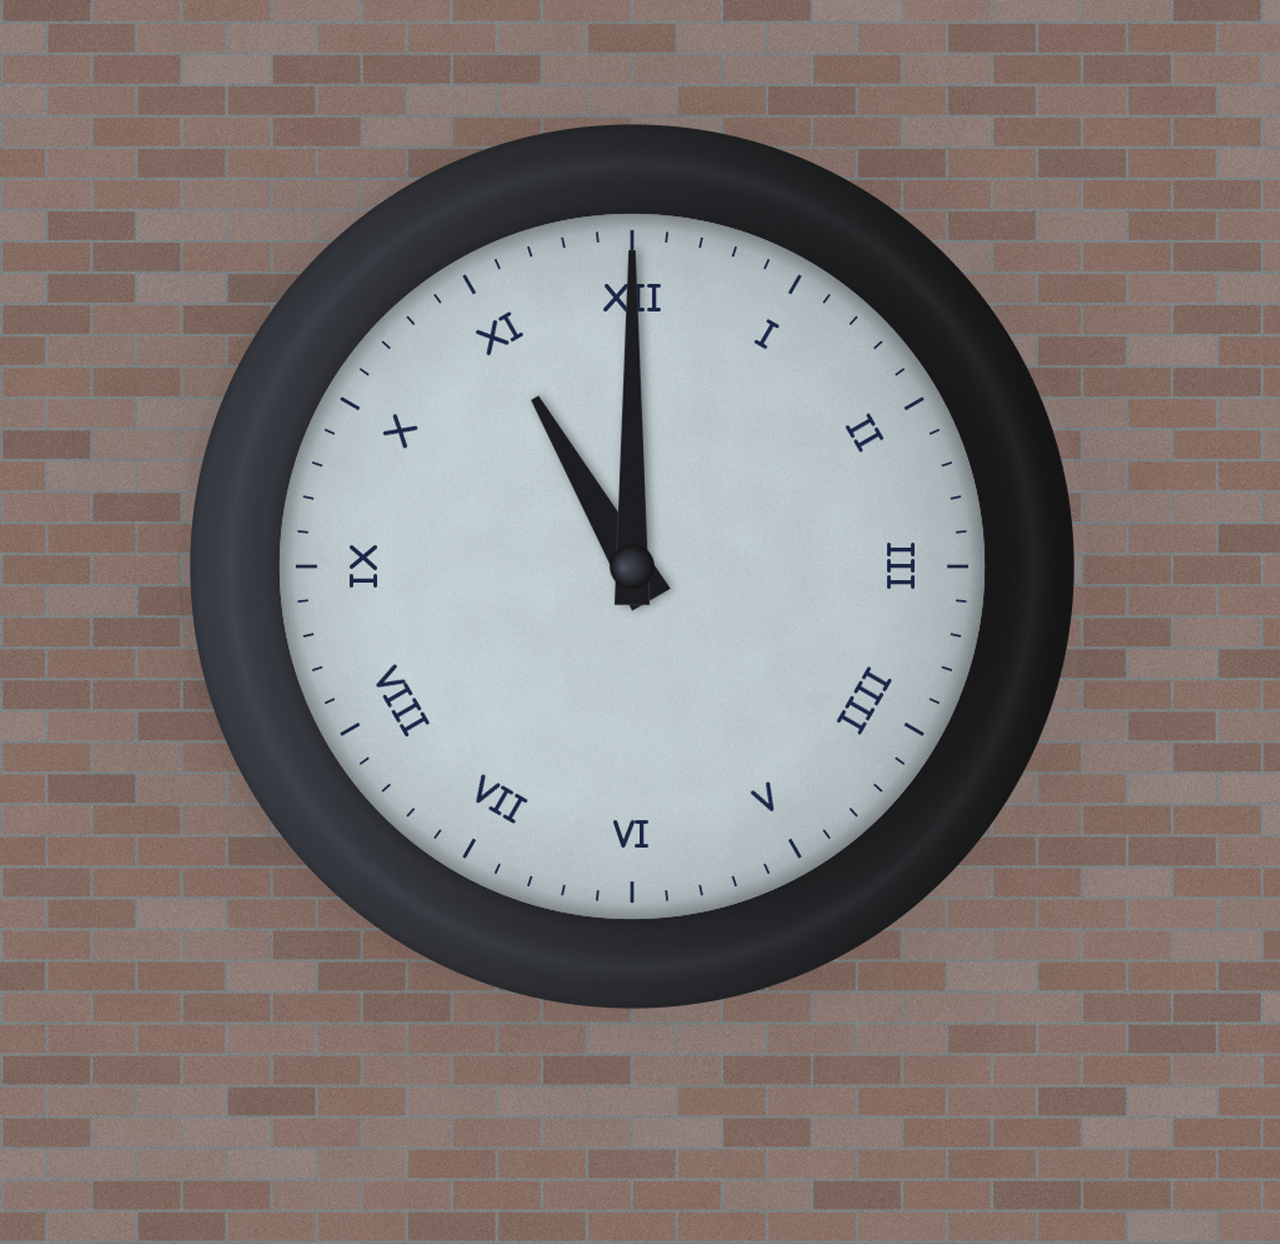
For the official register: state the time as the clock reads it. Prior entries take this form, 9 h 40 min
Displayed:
11 h 00 min
